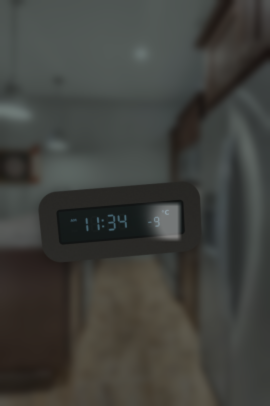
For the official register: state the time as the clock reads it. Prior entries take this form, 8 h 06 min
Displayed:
11 h 34 min
